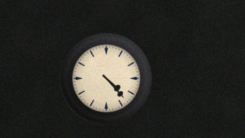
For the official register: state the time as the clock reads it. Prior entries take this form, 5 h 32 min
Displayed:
4 h 23 min
